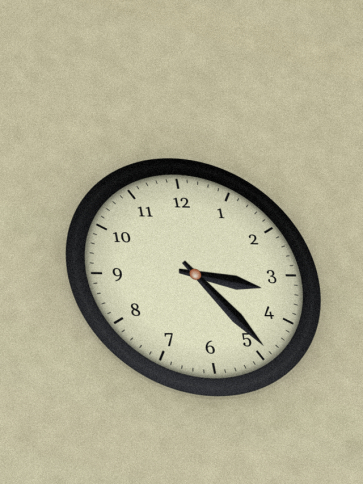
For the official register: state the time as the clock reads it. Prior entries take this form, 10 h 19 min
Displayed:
3 h 24 min
